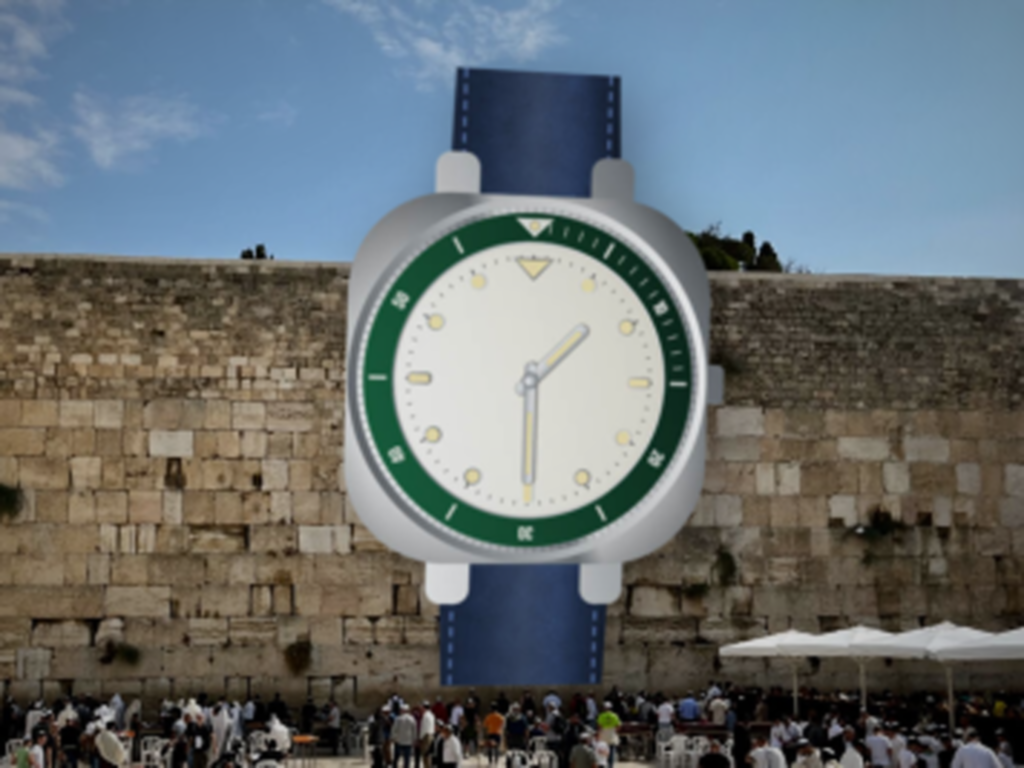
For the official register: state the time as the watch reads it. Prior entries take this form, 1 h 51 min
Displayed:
1 h 30 min
